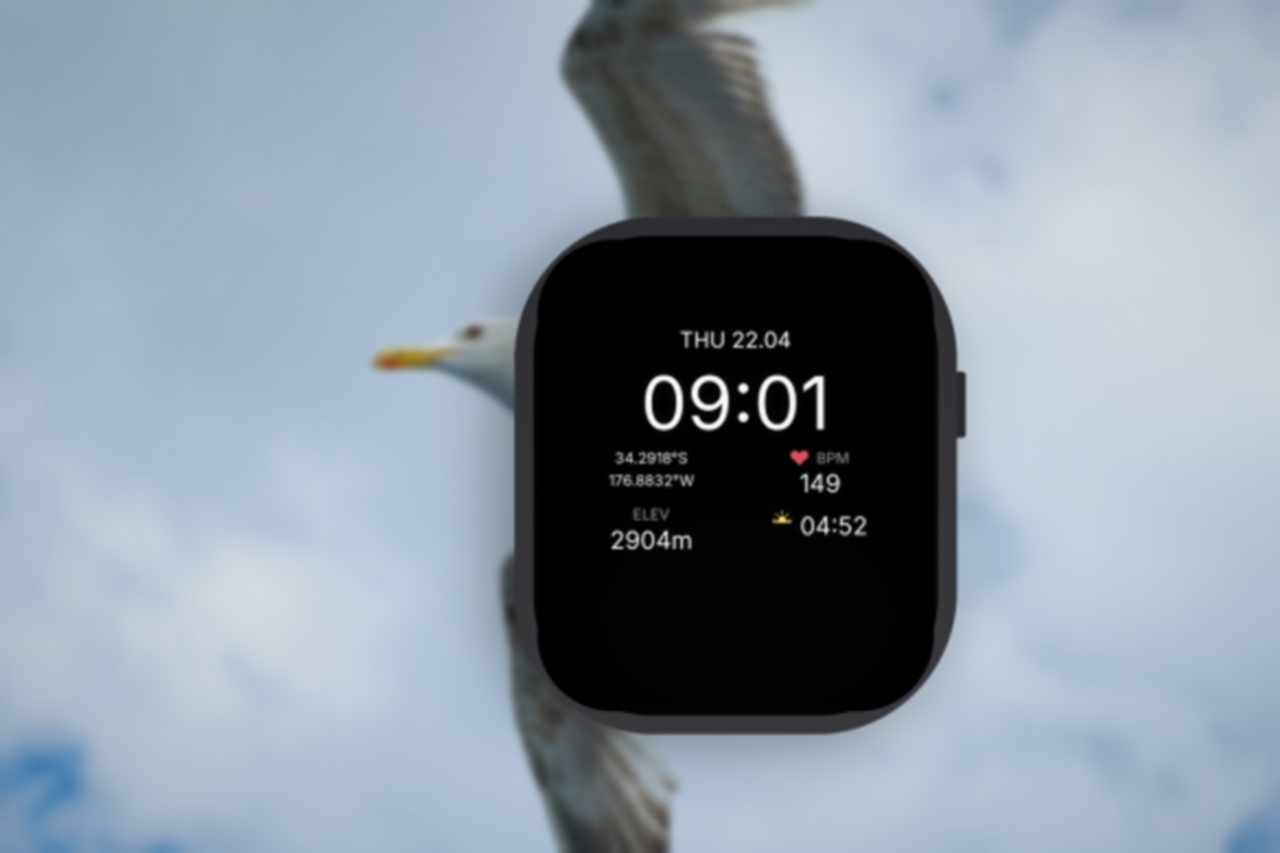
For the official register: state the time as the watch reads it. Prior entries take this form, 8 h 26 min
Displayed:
9 h 01 min
